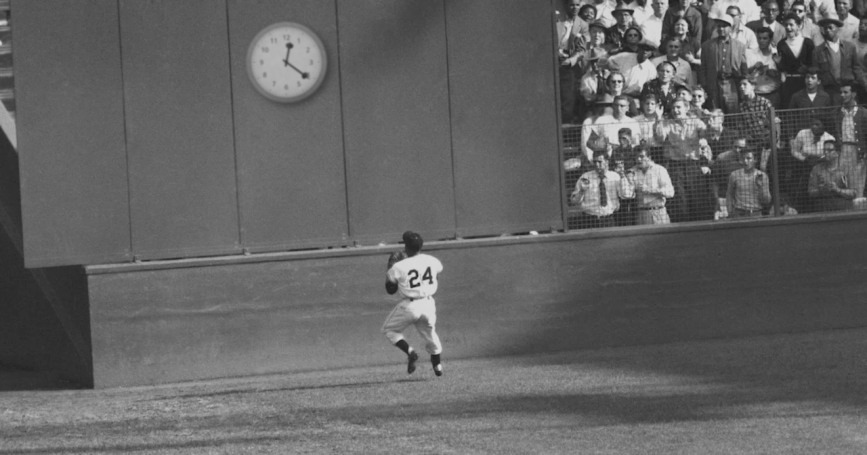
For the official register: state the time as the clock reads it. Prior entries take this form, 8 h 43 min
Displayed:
12 h 21 min
